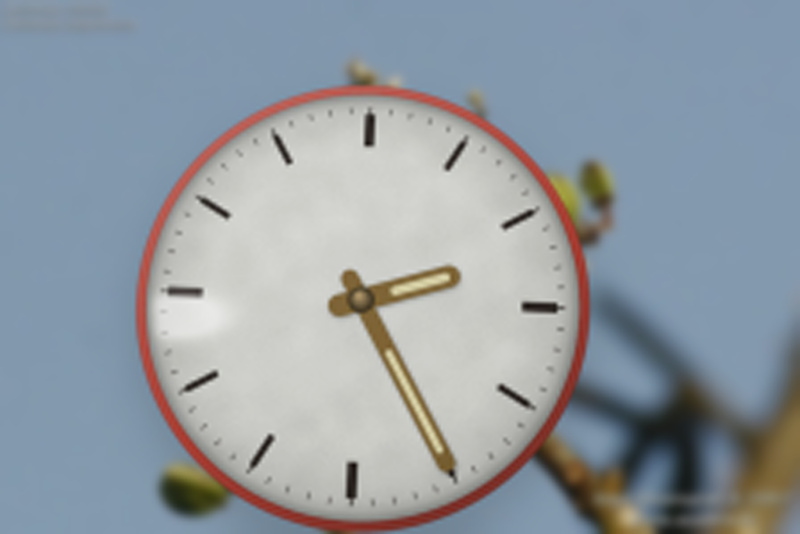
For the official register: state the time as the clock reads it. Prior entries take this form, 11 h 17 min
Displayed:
2 h 25 min
